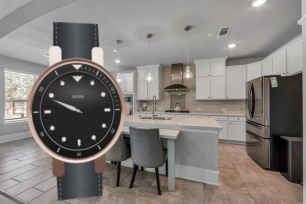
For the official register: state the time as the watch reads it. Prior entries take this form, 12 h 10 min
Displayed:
9 h 49 min
